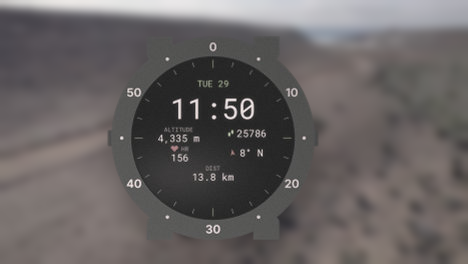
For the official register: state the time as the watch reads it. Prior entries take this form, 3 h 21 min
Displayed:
11 h 50 min
